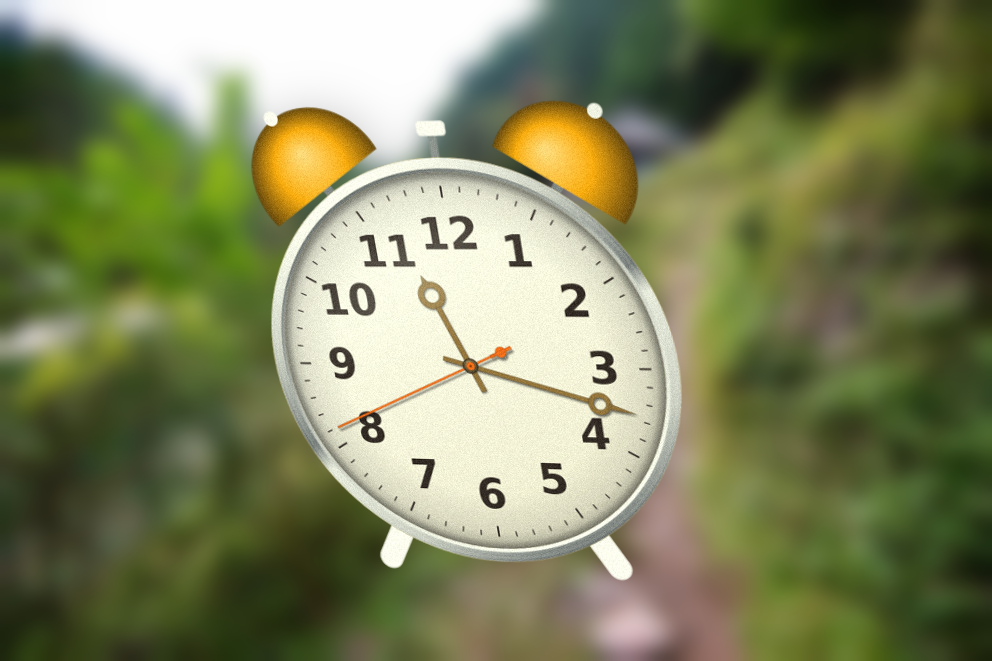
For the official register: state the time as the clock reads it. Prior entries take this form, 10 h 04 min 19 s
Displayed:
11 h 17 min 41 s
